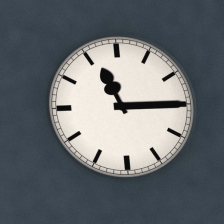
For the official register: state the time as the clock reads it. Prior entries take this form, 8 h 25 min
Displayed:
11 h 15 min
